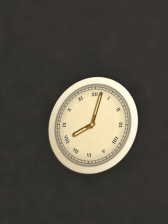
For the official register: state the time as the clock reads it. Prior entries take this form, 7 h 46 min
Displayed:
8 h 02 min
